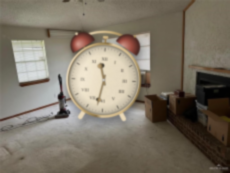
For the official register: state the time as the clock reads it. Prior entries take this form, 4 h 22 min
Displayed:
11 h 32 min
